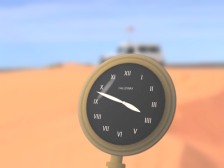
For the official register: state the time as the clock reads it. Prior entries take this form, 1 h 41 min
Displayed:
3 h 48 min
